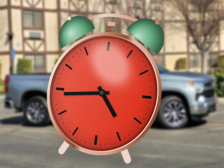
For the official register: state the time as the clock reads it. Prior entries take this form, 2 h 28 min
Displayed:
4 h 44 min
